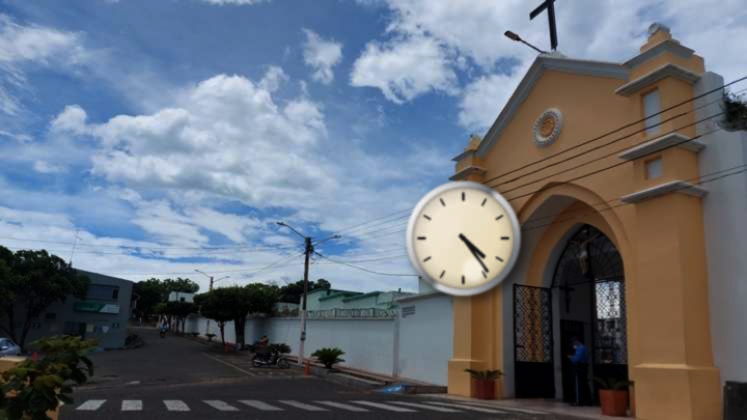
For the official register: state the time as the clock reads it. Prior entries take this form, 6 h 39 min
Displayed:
4 h 24 min
